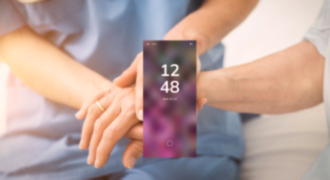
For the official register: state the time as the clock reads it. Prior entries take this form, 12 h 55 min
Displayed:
12 h 48 min
